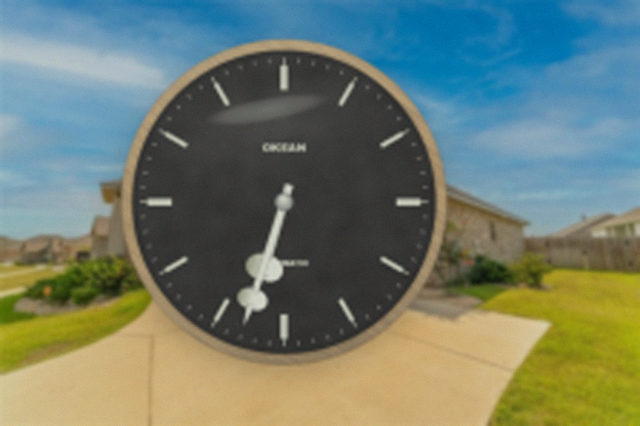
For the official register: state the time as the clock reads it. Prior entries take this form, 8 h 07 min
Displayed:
6 h 33 min
